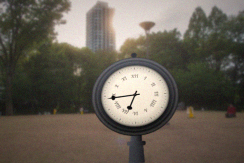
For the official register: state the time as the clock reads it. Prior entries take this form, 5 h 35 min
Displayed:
6 h 44 min
